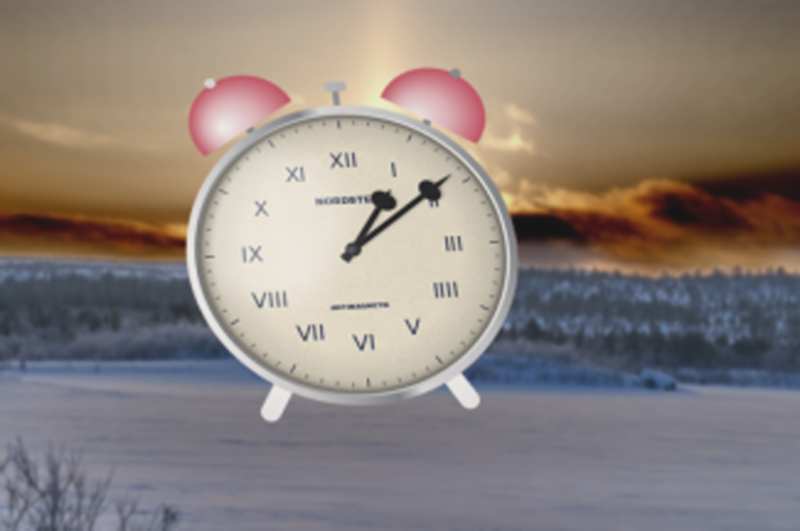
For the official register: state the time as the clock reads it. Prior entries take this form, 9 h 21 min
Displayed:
1 h 09 min
